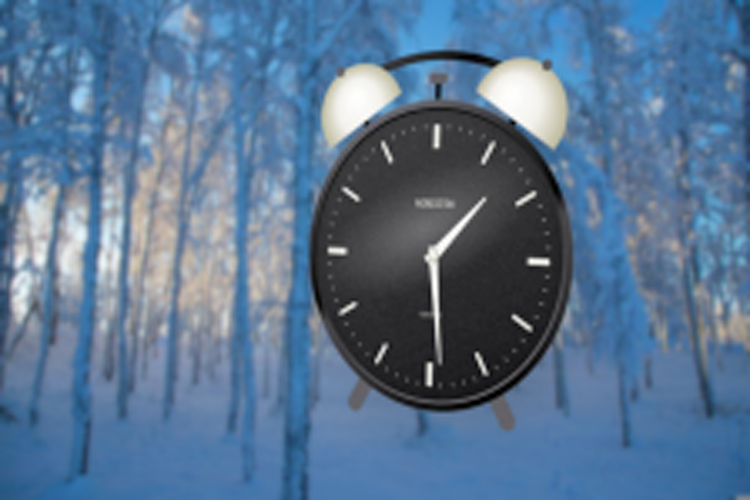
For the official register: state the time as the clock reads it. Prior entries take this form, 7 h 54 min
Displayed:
1 h 29 min
